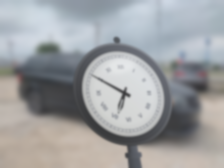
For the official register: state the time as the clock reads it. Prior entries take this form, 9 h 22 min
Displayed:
6 h 50 min
